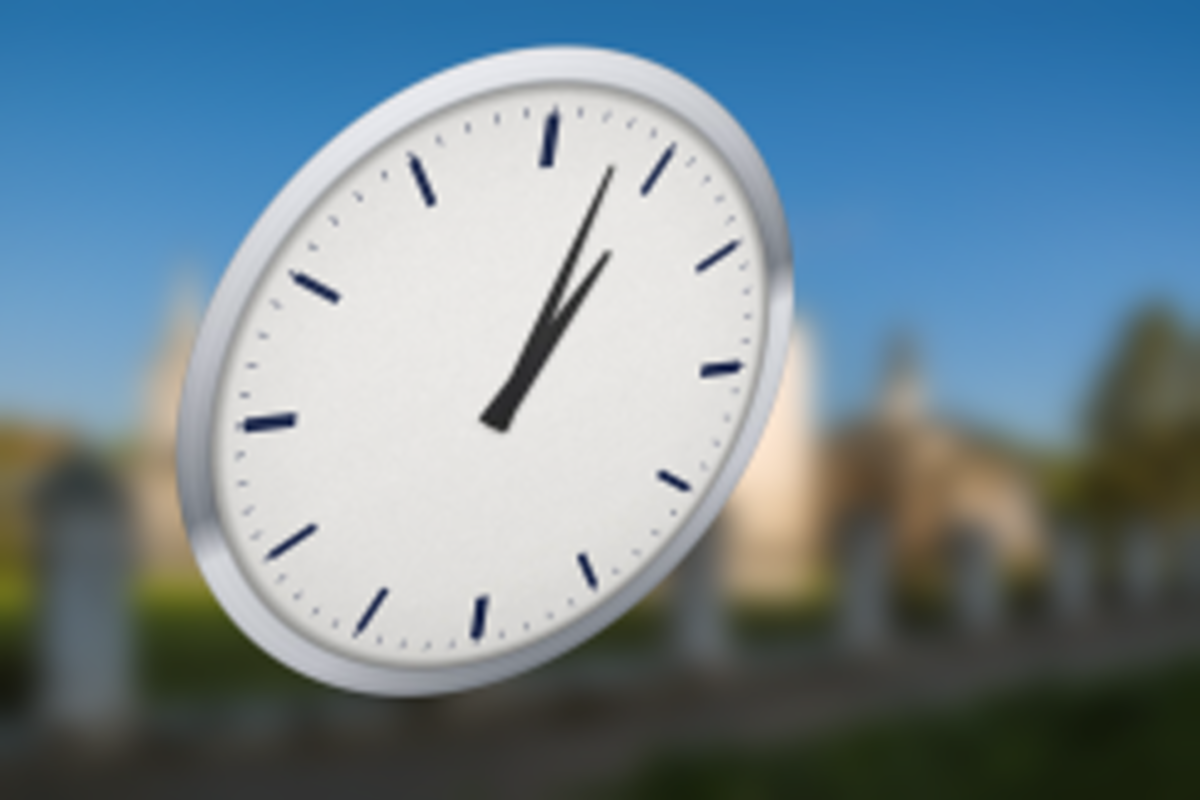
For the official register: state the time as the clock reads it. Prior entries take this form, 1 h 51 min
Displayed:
1 h 03 min
